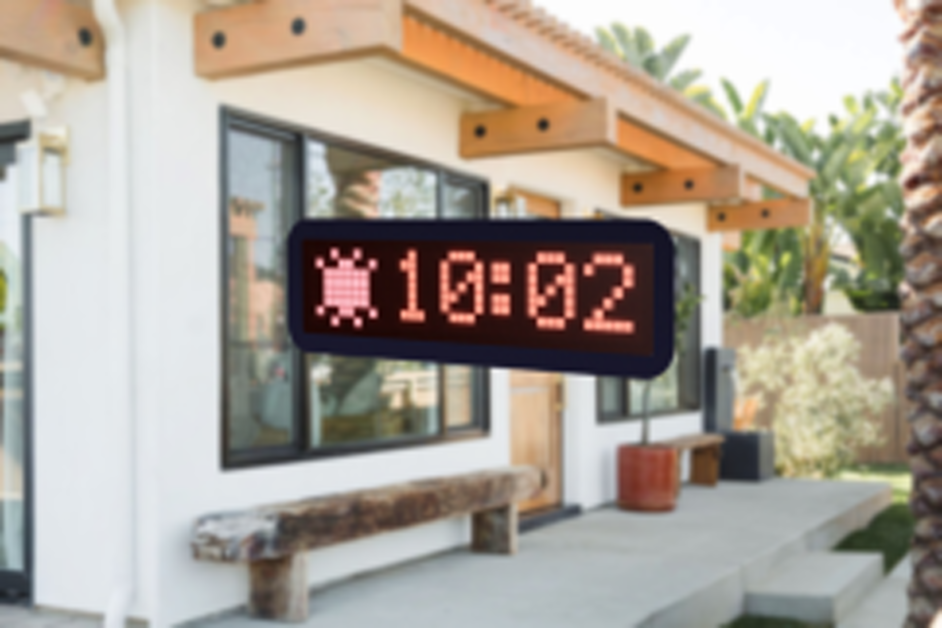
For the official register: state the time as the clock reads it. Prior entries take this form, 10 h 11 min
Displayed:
10 h 02 min
